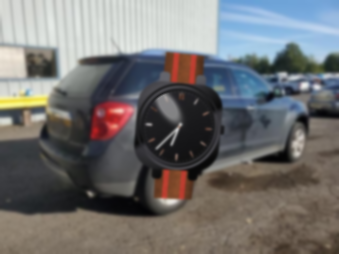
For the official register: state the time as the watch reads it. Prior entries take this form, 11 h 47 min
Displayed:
6 h 37 min
